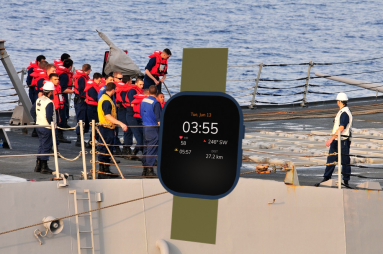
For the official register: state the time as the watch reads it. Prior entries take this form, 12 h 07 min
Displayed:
3 h 55 min
